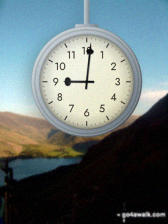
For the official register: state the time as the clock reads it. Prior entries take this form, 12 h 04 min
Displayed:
9 h 01 min
